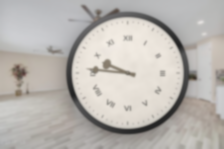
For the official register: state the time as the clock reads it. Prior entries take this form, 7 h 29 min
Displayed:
9 h 46 min
